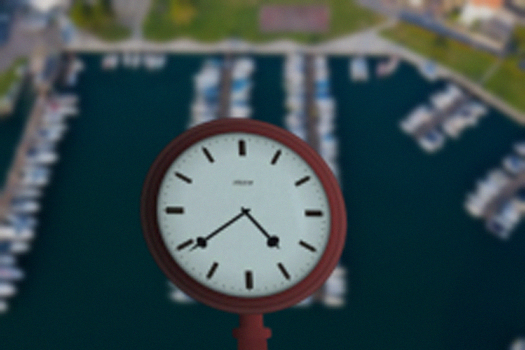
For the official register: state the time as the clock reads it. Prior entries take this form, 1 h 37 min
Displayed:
4 h 39 min
